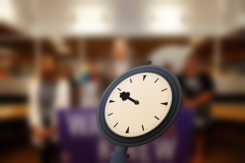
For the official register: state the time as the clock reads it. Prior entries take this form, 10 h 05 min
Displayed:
9 h 49 min
